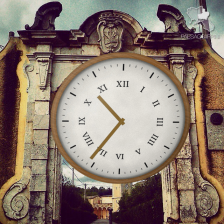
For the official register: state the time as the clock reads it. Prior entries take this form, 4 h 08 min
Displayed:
10 h 36 min
